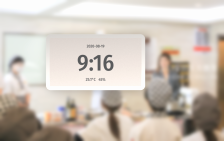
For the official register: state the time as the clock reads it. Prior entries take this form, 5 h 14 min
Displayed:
9 h 16 min
